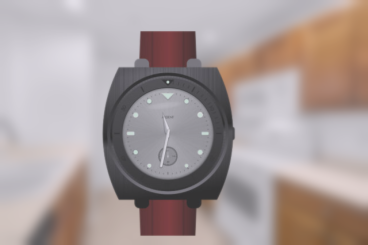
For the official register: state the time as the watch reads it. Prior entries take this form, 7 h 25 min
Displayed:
11 h 32 min
